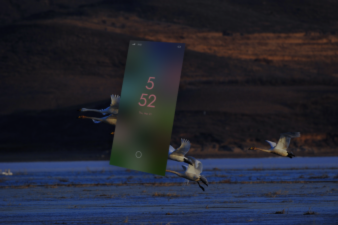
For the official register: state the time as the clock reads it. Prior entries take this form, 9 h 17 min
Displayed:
5 h 52 min
